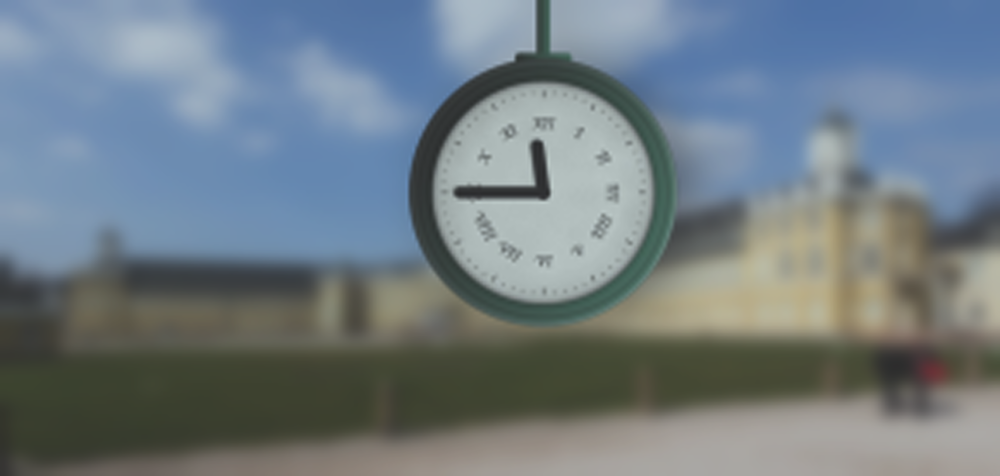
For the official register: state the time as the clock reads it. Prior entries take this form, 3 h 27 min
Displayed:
11 h 45 min
